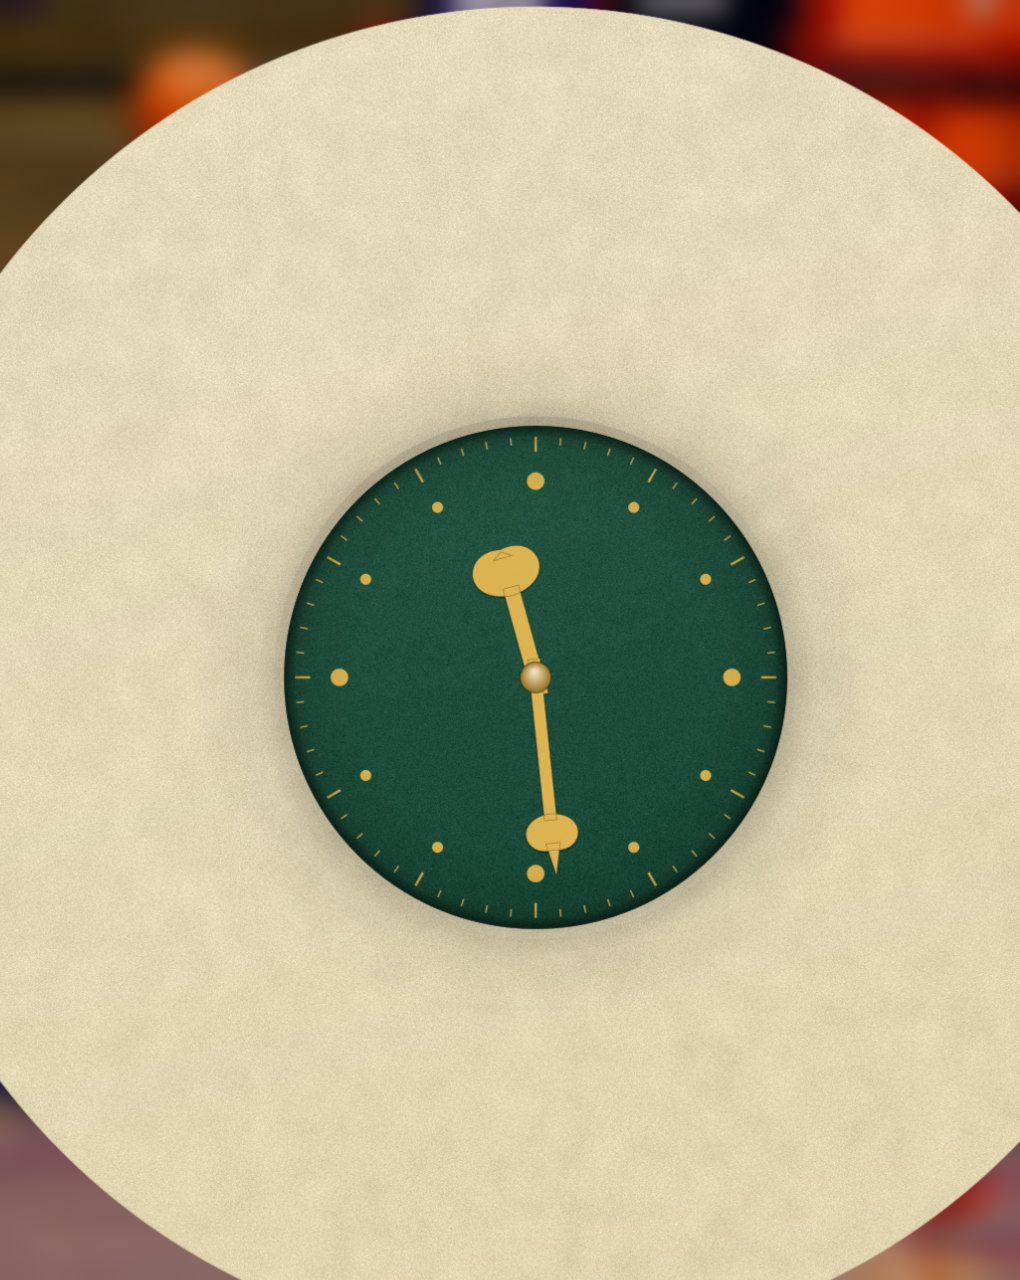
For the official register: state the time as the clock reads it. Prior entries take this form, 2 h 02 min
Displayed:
11 h 29 min
